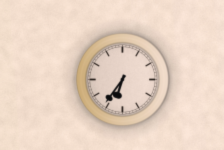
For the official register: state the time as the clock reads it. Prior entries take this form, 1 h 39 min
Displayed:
6 h 36 min
